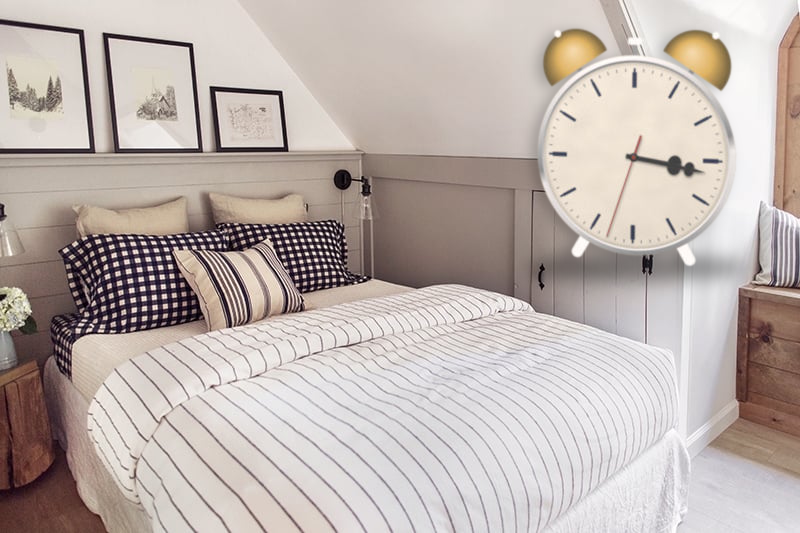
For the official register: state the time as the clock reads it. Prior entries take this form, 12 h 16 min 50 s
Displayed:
3 h 16 min 33 s
